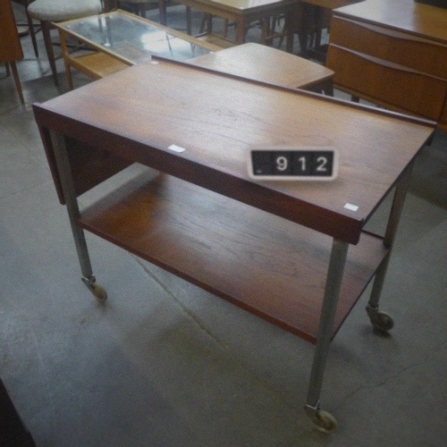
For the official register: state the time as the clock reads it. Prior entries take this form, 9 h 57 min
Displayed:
9 h 12 min
